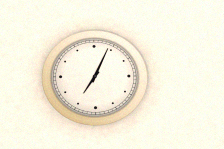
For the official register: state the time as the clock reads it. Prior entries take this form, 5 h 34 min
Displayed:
7 h 04 min
